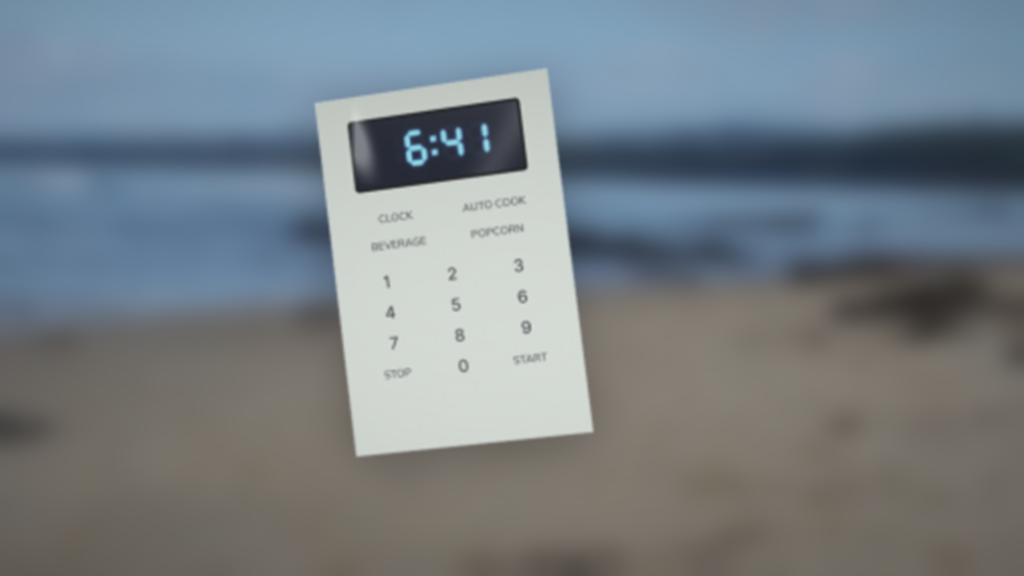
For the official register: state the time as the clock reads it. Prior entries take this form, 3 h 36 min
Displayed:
6 h 41 min
